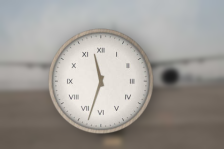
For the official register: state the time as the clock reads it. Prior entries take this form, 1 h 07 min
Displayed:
11 h 33 min
